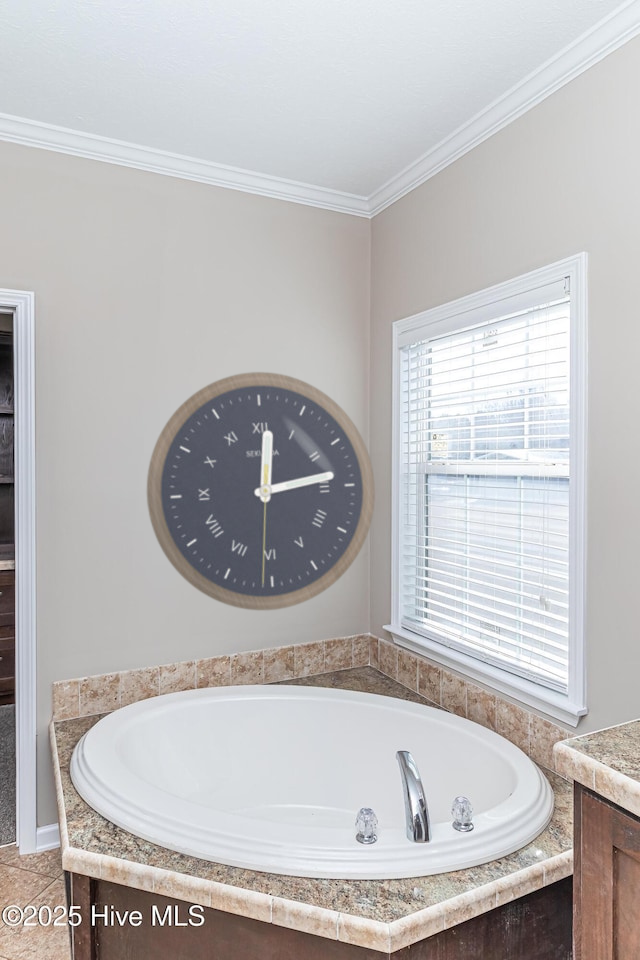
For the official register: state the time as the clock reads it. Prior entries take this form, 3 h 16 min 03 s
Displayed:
12 h 13 min 31 s
